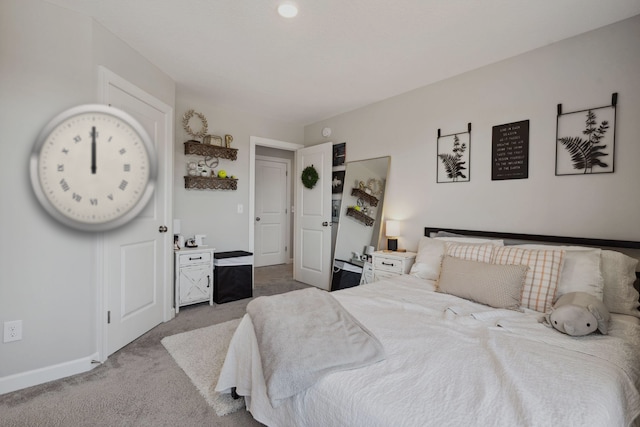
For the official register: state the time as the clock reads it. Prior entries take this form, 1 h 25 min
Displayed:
12 h 00 min
